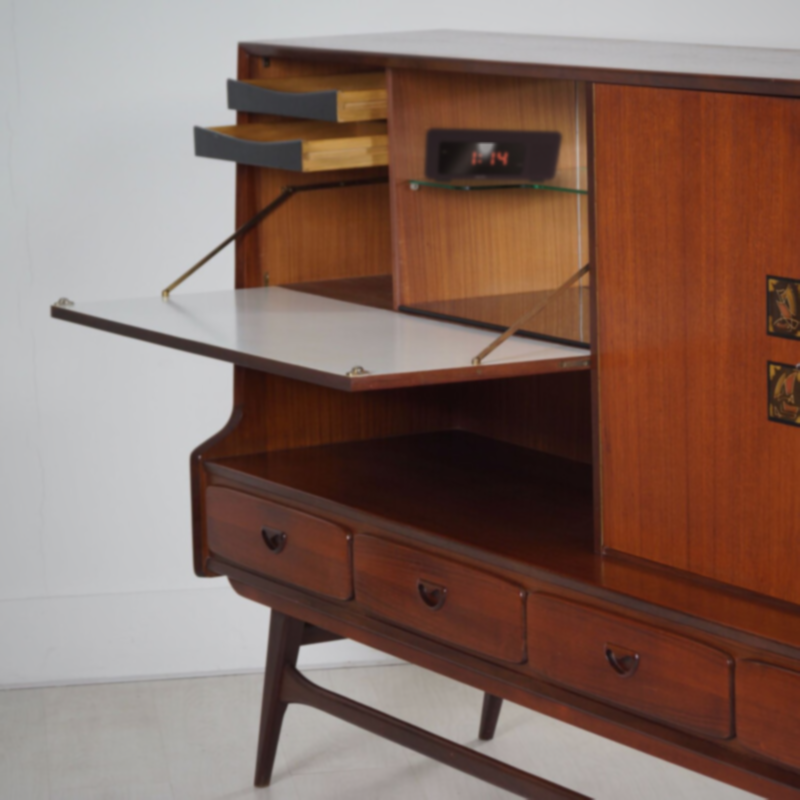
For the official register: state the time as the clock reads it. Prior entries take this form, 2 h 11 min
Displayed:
1 h 14 min
